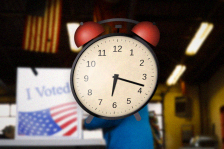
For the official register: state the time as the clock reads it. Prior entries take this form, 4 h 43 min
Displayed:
6 h 18 min
